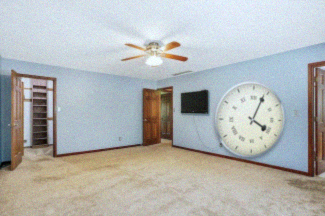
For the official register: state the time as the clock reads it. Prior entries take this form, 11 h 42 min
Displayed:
4 h 04 min
